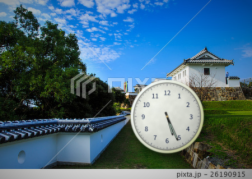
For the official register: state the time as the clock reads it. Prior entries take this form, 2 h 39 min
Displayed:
5 h 26 min
